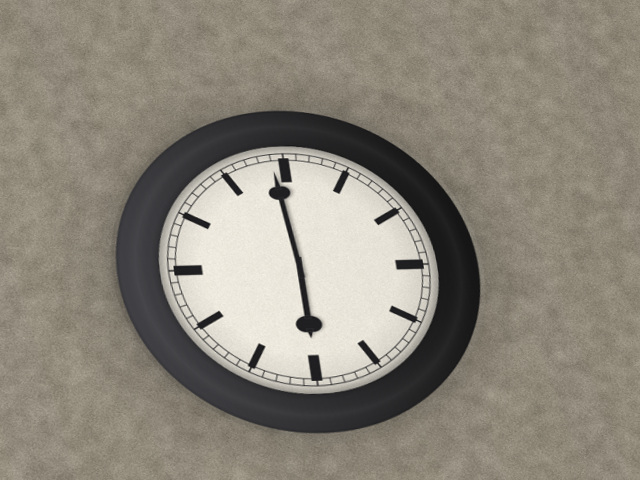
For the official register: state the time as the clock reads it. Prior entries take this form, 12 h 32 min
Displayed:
5 h 59 min
